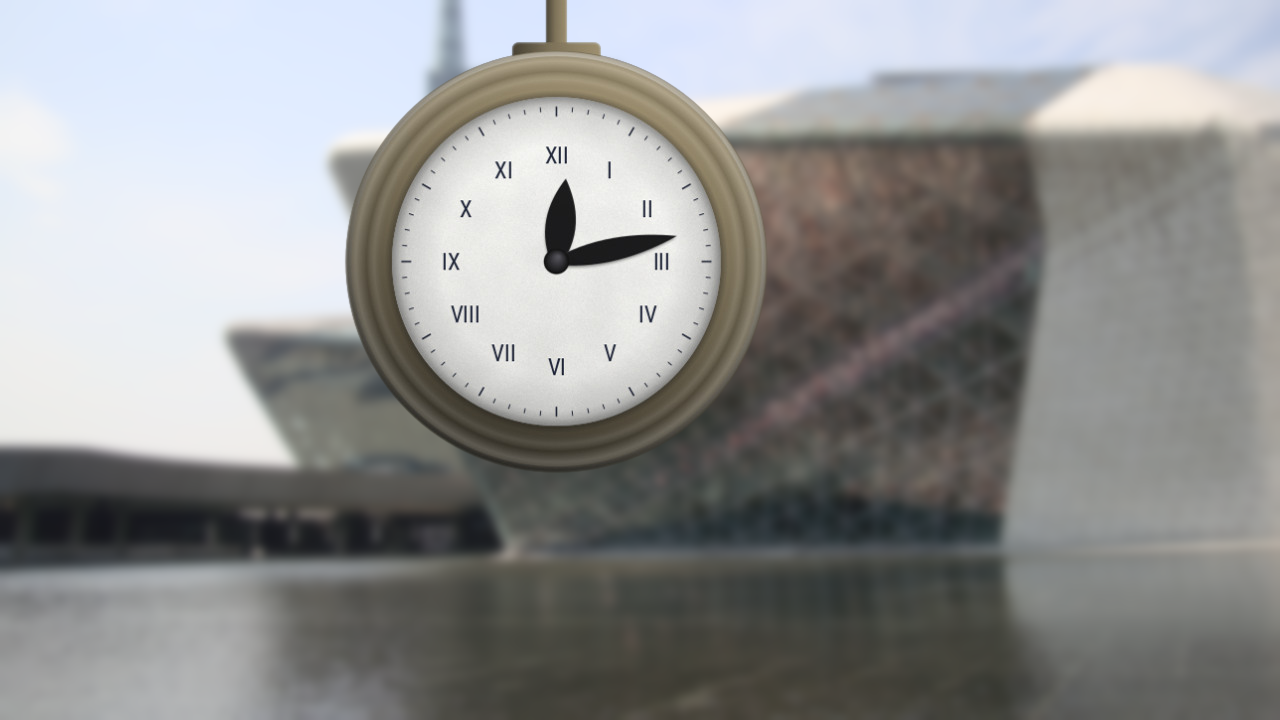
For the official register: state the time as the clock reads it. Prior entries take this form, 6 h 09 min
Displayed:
12 h 13 min
